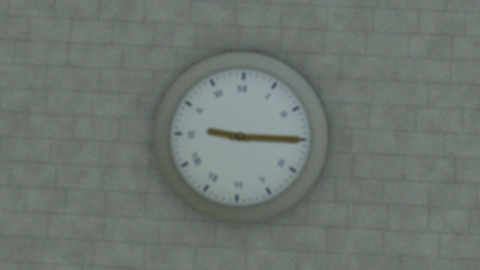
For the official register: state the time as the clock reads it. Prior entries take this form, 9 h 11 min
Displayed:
9 h 15 min
